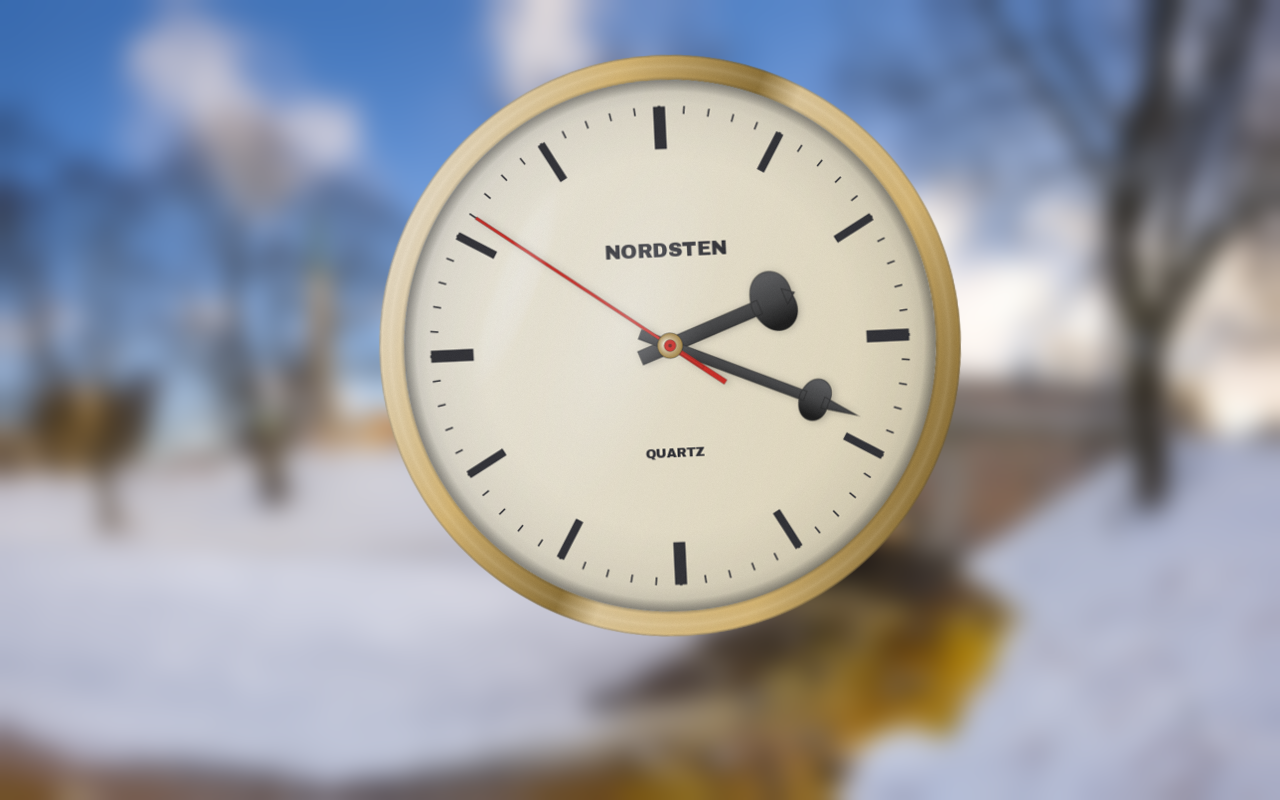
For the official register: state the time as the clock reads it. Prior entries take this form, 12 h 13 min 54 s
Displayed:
2 h 18 min 51 s
